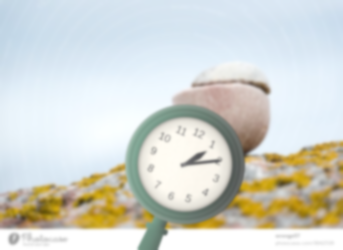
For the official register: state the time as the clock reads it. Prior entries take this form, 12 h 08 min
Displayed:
1 h 10 min
